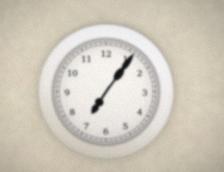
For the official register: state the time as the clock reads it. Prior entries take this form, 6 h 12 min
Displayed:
7 h 06 min
